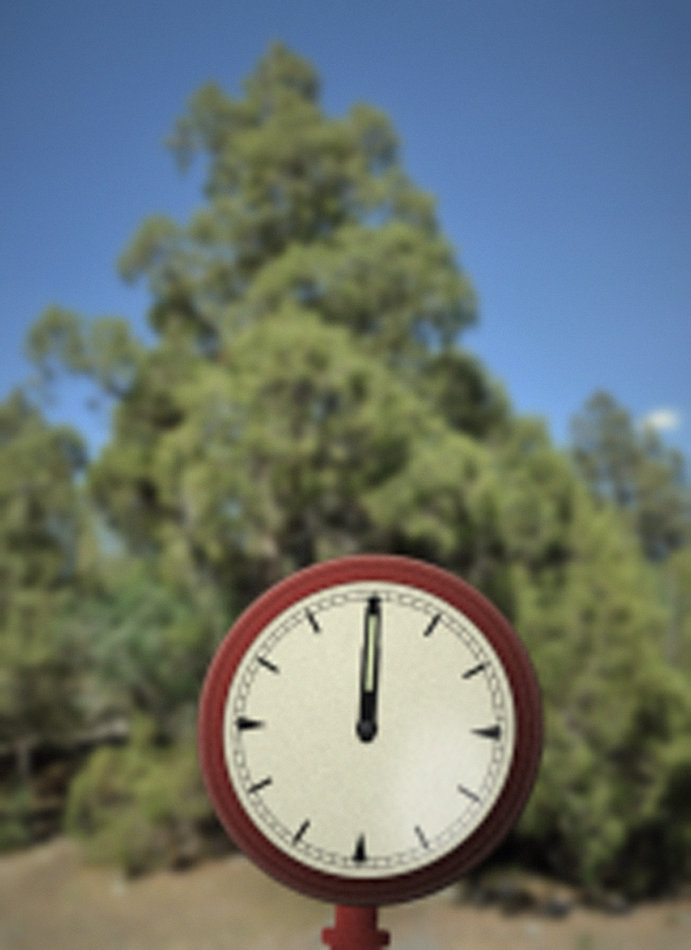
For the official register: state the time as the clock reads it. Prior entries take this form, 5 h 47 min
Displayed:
12 h 00 min
